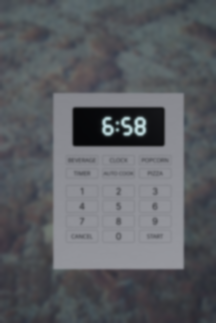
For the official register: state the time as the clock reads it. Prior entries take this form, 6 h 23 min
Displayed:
6 h 58 min
